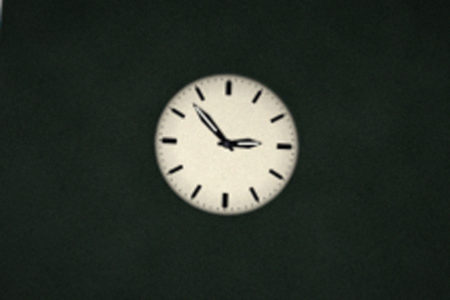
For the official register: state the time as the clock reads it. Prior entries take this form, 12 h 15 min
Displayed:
2 h 53 min
